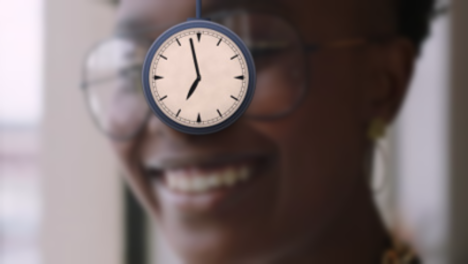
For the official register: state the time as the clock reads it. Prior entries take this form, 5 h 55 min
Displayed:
6 h 58 min
